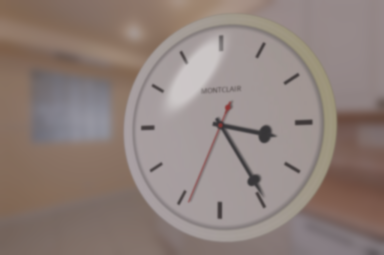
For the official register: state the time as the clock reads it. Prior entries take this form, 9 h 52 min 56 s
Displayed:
3 h 24 min 34 s
